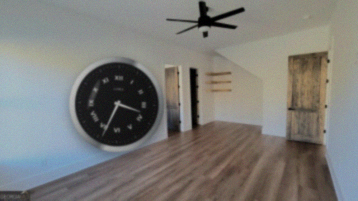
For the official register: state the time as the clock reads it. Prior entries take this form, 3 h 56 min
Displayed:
3 h 34 min
